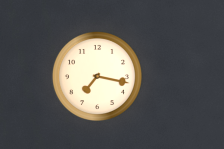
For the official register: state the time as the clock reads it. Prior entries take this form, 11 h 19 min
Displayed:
7 h 17 min
